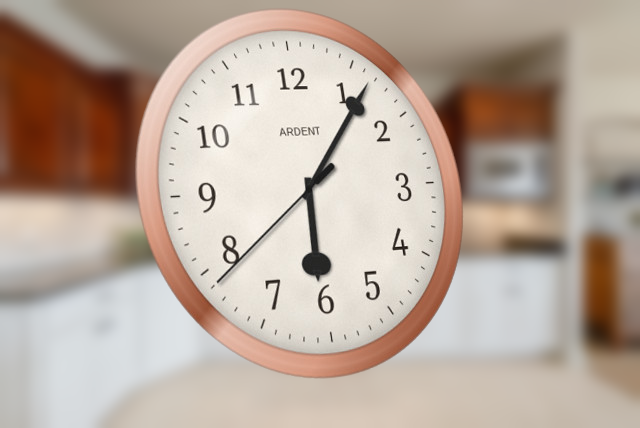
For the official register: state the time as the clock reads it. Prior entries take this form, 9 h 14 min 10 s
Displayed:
6 h 06 min 39 s
